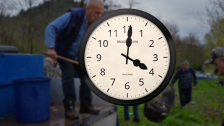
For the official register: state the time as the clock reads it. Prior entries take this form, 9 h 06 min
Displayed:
4 h 01 min
